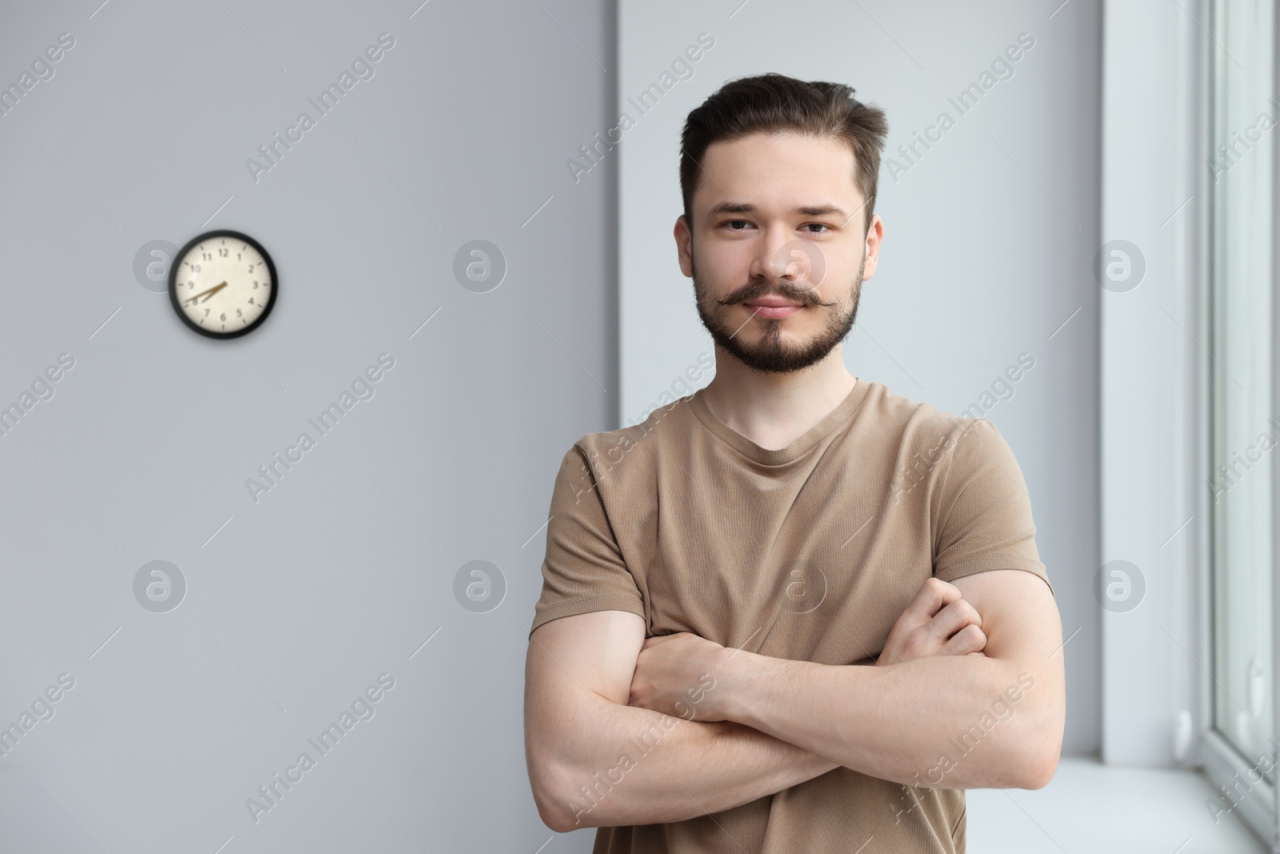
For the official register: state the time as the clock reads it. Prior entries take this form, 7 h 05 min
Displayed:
7 h 41 min
